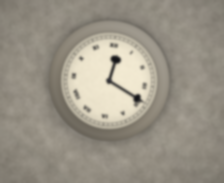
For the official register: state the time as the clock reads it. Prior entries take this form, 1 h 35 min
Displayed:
12 h 19 min
